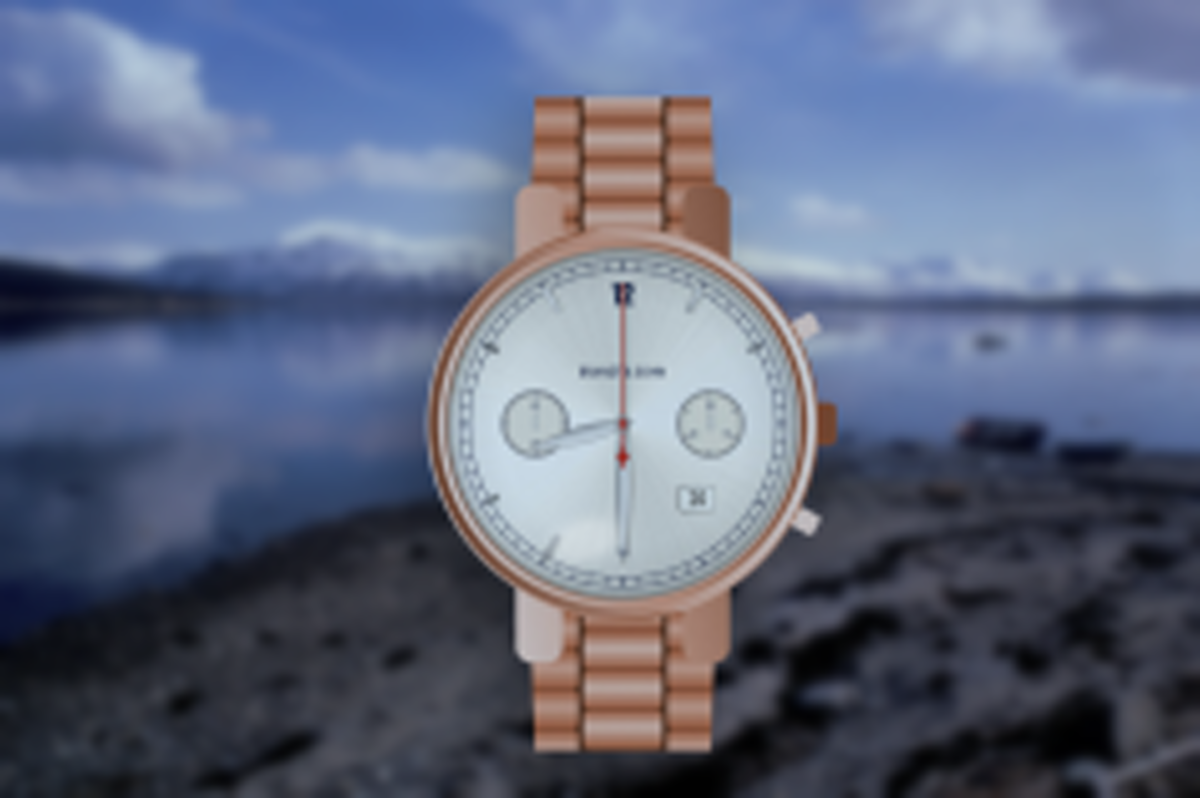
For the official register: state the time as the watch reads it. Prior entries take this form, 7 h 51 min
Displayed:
8 h 30 min
